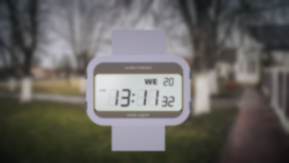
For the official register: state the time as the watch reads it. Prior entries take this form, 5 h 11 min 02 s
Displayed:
13 h 11 min 32 s
